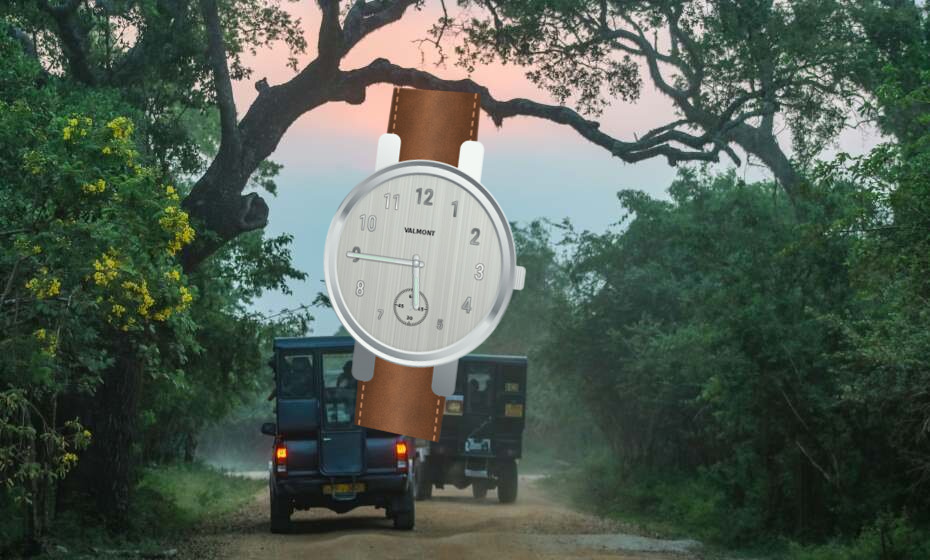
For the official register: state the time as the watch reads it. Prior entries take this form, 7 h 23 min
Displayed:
5 h 45 min
